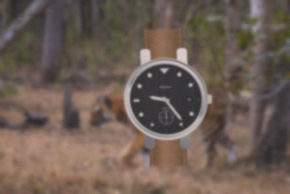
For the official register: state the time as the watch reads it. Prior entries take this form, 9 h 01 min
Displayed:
9 h 24 min
